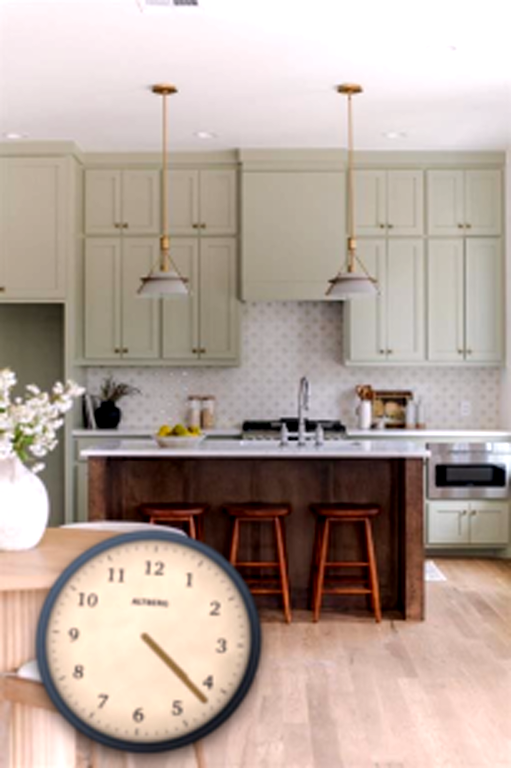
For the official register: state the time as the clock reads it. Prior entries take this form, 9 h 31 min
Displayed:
4 h 22 min
